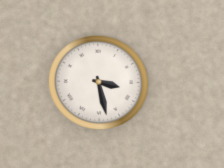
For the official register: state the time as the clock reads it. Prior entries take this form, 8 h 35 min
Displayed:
3 h 28 min
